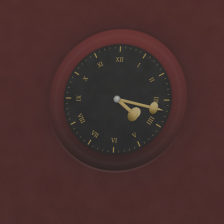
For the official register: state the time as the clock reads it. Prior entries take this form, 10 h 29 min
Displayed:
4 h 17 min
